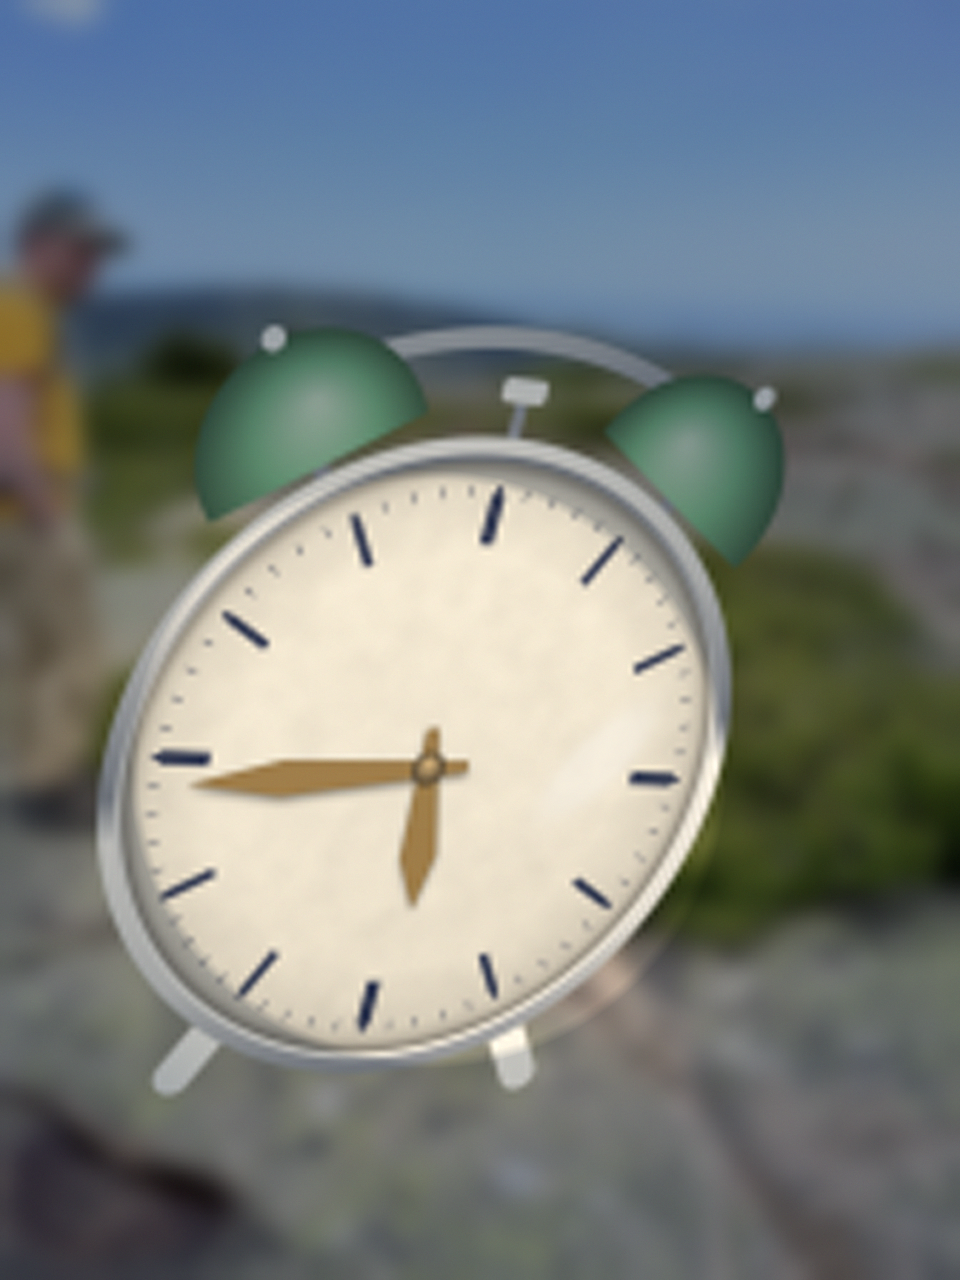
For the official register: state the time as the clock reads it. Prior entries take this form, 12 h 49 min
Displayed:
5 h 44 min
